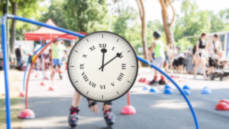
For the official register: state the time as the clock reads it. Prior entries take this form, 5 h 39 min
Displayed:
12 h 09 min
